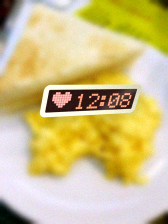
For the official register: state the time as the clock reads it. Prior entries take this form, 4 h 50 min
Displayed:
12 h 08 min
